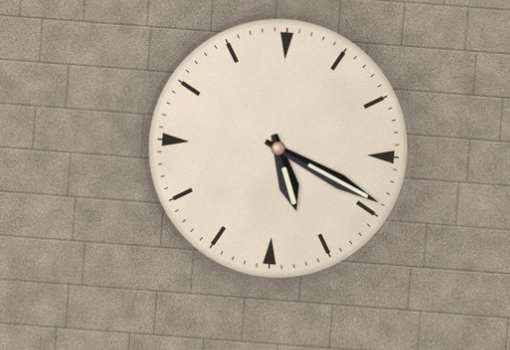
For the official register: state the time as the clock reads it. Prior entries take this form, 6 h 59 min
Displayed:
5 h 19 min
